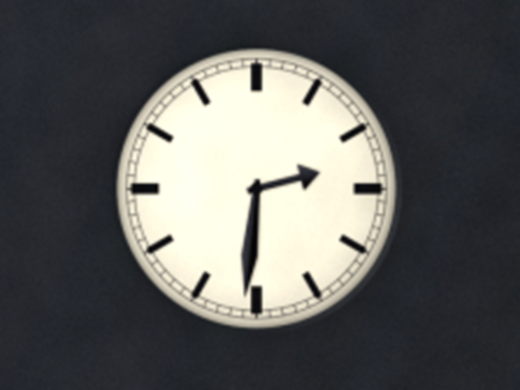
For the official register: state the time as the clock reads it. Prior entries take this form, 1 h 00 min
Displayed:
2 h 31 min
